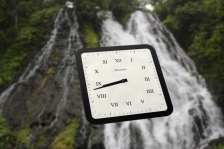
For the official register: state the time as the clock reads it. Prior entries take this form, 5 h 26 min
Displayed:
8 h 43 min
